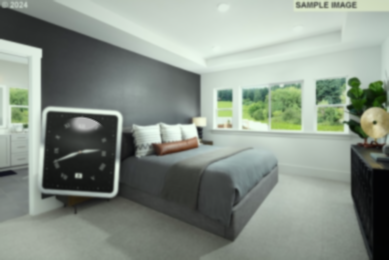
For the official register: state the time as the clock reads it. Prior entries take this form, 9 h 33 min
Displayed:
2 h 41 min
